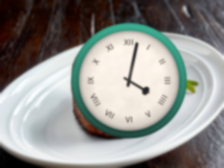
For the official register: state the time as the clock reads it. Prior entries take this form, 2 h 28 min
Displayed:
4 h 02 min
